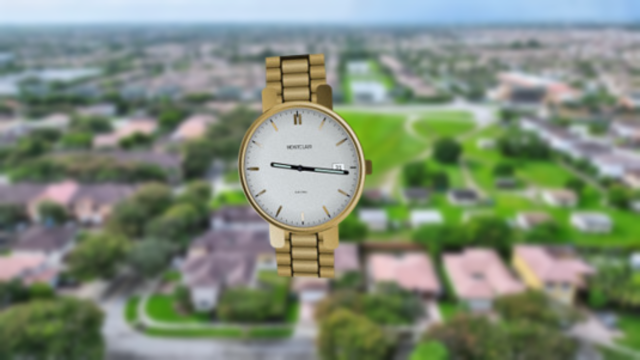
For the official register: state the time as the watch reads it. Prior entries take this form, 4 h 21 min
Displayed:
9 h 16 min
